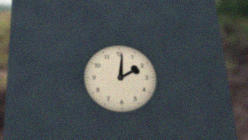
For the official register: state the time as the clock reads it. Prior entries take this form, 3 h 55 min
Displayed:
2 h 01 min
